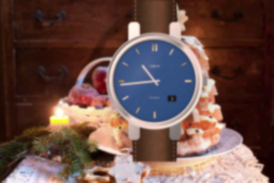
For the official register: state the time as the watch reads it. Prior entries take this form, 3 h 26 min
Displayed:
10 h 44 min
